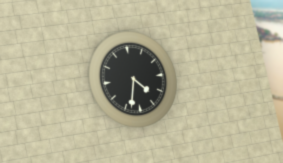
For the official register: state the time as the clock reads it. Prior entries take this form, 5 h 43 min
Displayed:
4 h 33 min
